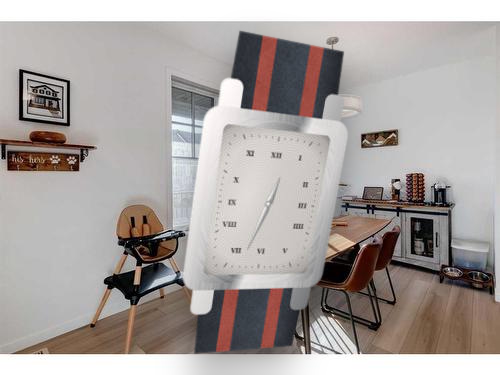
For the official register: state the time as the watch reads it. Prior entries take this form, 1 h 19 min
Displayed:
12 h 33 min
